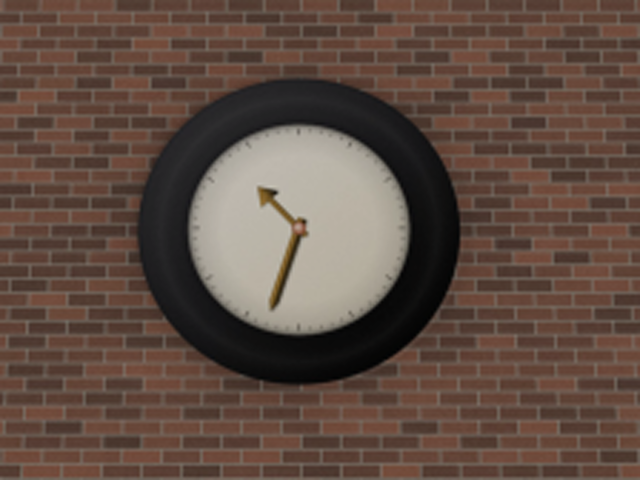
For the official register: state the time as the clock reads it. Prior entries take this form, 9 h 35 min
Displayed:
10 h 33 min
